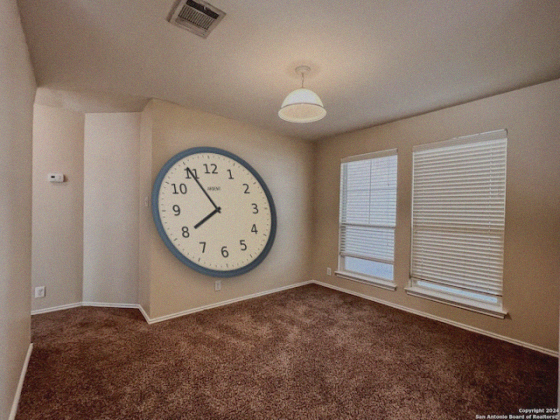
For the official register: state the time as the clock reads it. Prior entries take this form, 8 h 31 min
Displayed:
7 h 55 min
